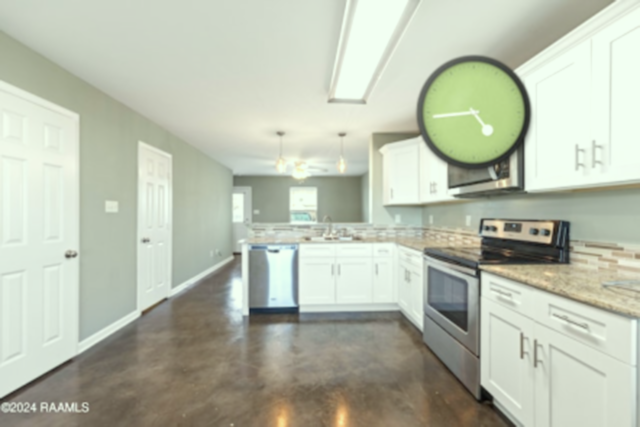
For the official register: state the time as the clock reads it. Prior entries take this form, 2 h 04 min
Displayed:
4 h 44 min
